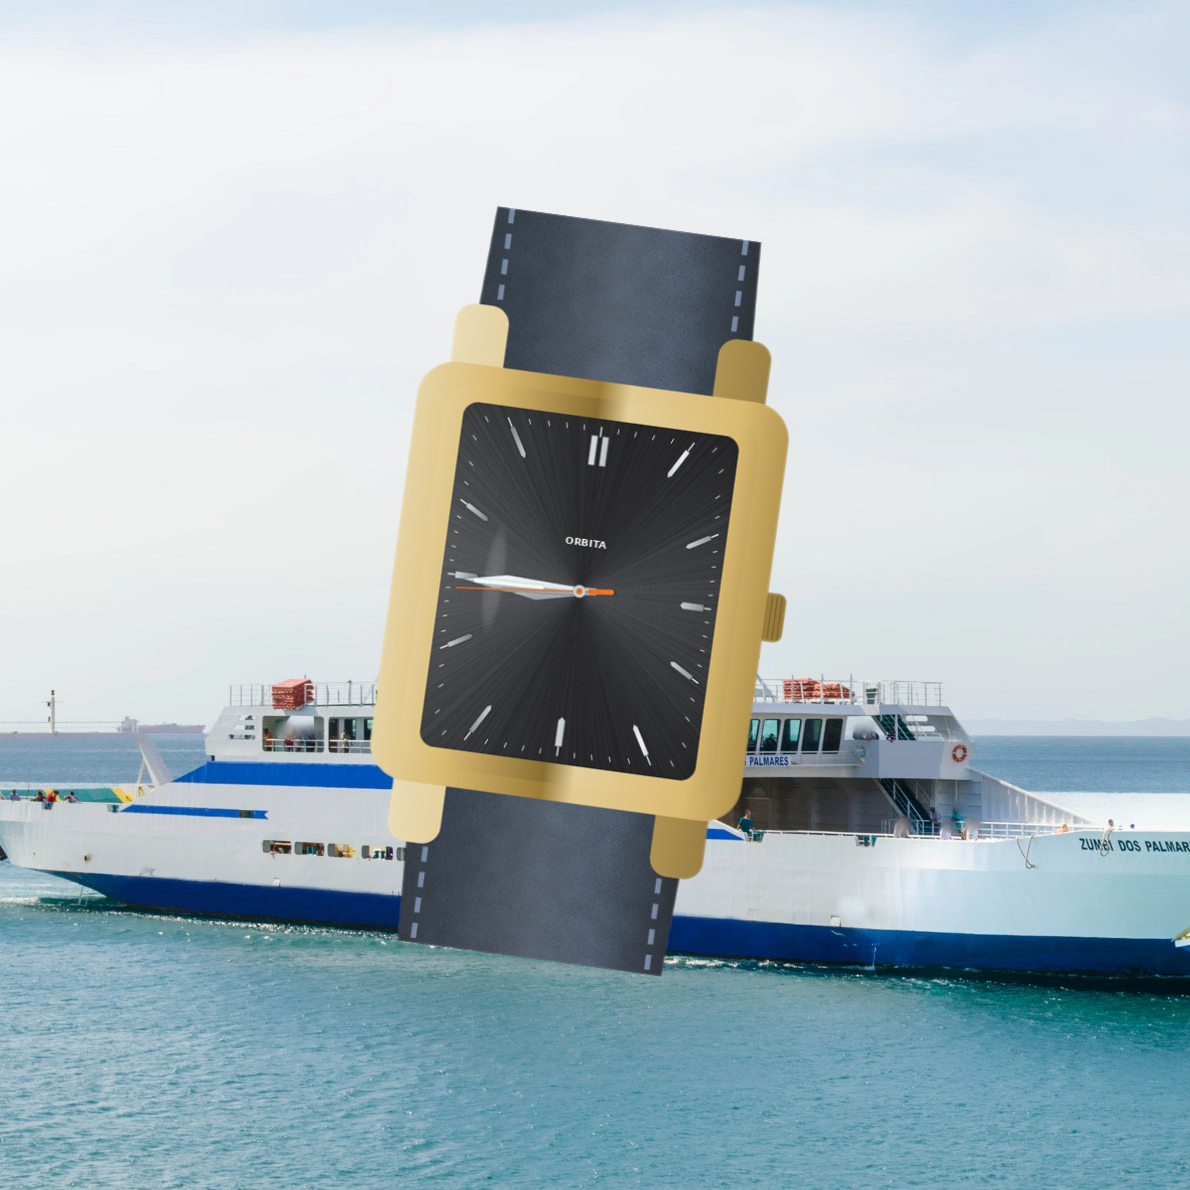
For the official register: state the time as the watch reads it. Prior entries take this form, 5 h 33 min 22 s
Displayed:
8 h 44 min 44 s
